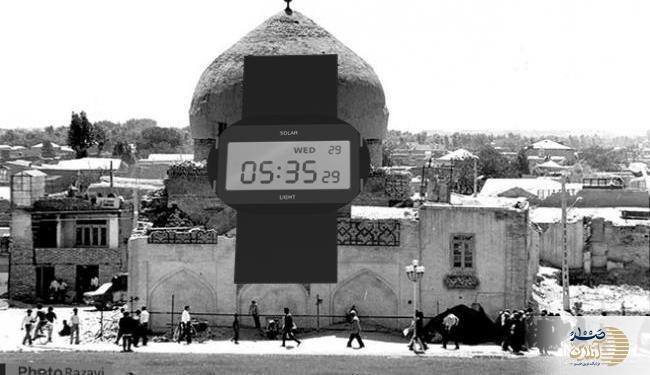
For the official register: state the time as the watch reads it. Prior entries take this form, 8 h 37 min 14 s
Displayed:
5 h 35 min 29 s
